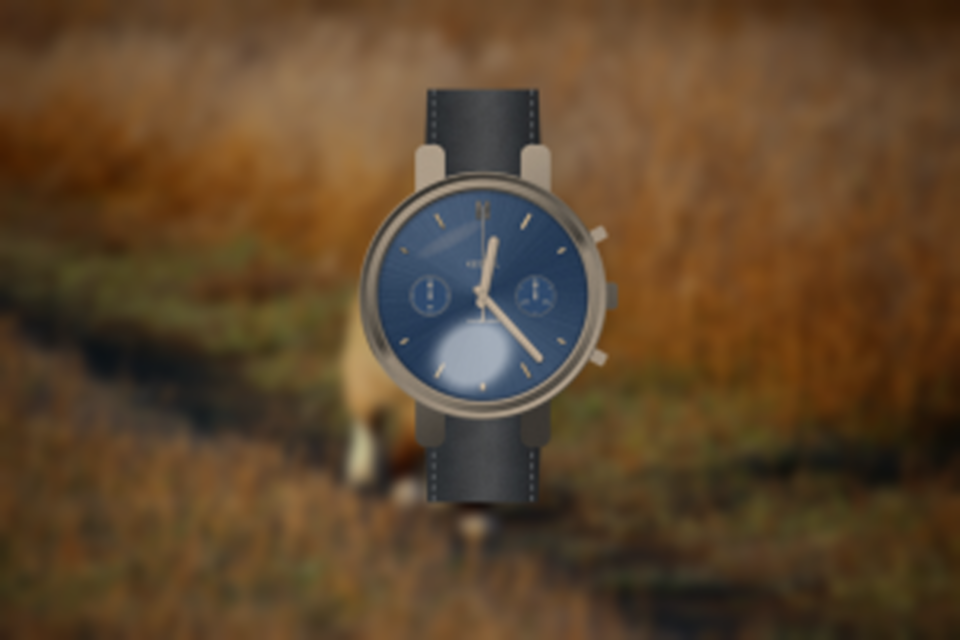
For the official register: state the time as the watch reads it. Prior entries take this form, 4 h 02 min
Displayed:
12 h 23 min
